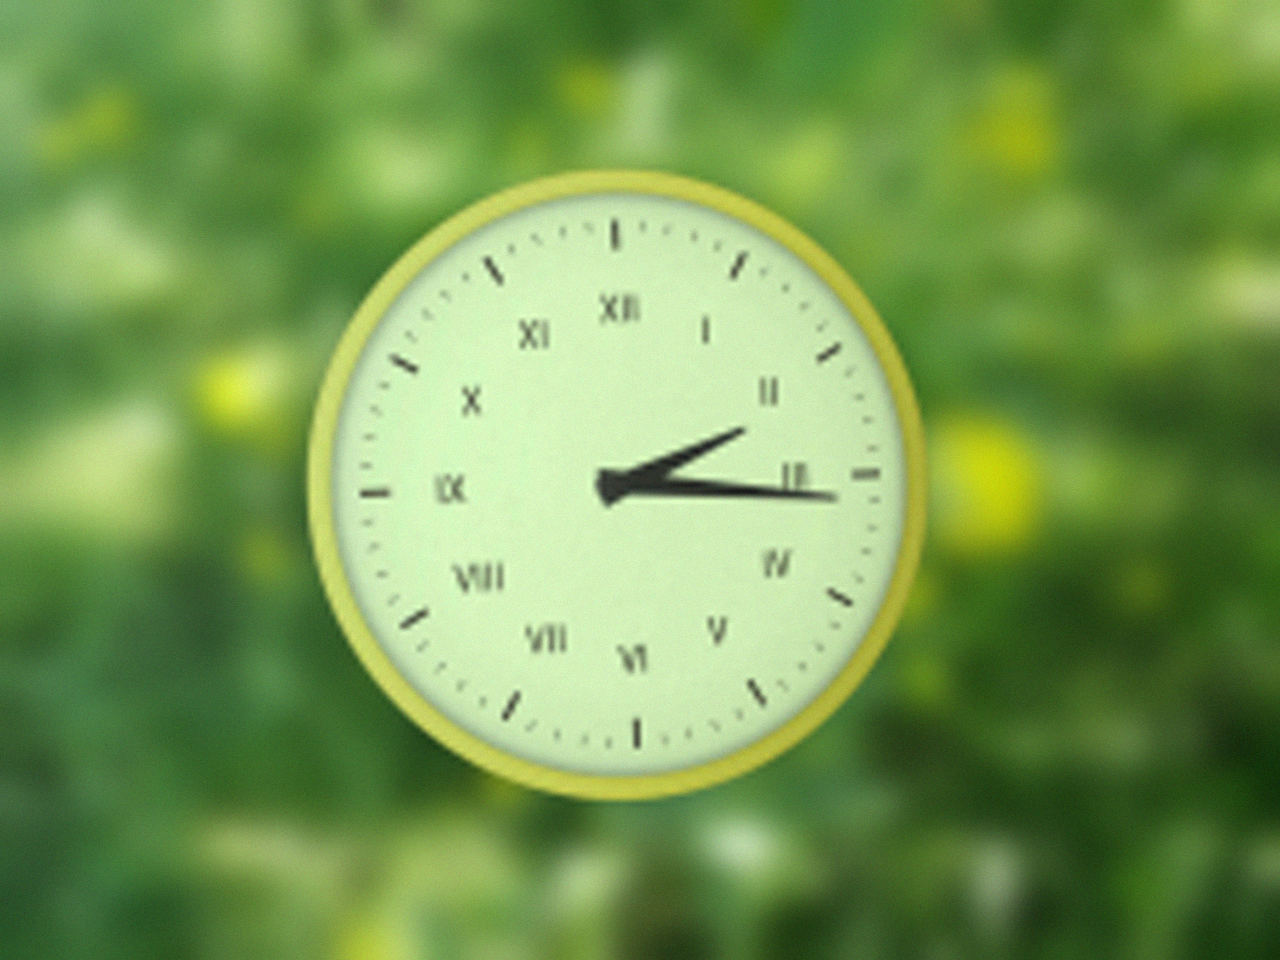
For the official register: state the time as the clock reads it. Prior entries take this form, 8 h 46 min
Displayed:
2 h 16 min
